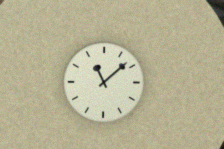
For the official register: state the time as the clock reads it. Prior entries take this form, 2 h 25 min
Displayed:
11 h 08 min
